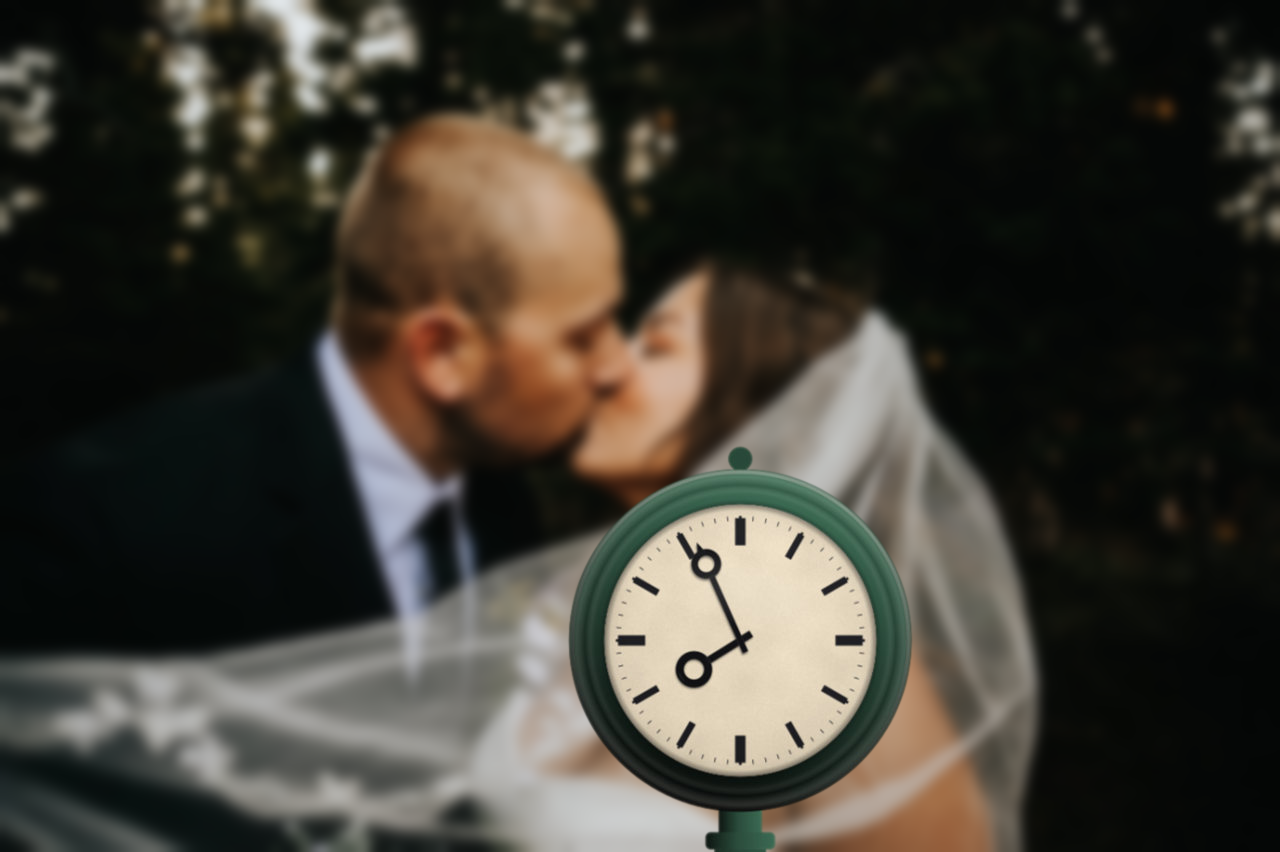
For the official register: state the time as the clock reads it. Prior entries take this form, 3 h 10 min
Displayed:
7 h 56 min
